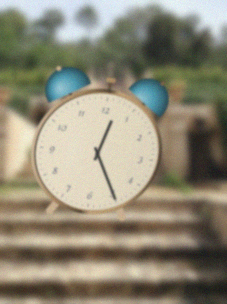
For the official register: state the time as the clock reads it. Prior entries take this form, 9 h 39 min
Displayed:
12 h 25 min
